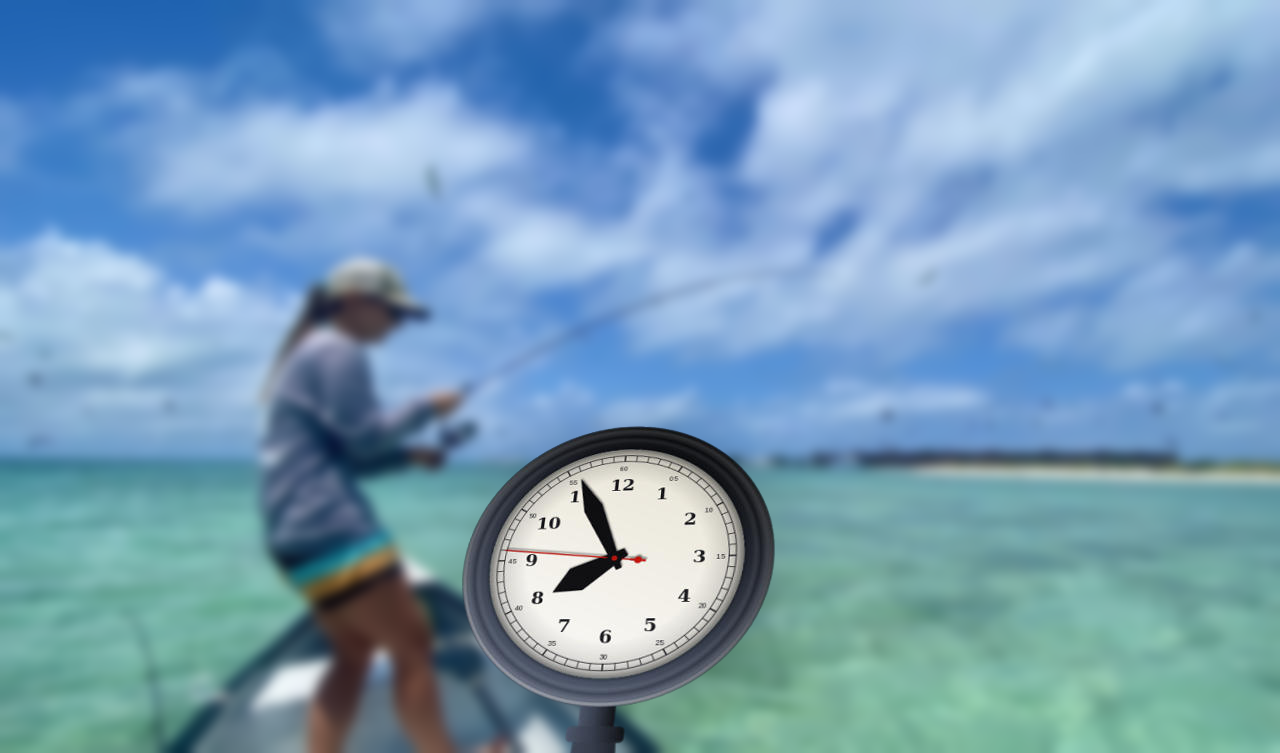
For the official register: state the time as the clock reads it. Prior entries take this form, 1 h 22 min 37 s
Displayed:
7 h 55 min 46 s
